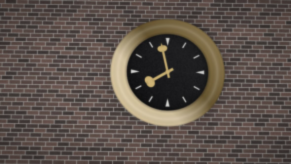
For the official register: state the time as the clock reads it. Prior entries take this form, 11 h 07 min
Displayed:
7 h 58 min
